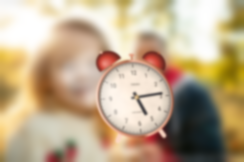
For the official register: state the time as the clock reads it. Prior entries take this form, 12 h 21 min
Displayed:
5 h 14 min
